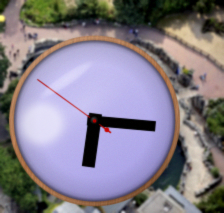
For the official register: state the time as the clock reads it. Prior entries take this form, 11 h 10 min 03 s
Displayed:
6 h 15 min 51 s
